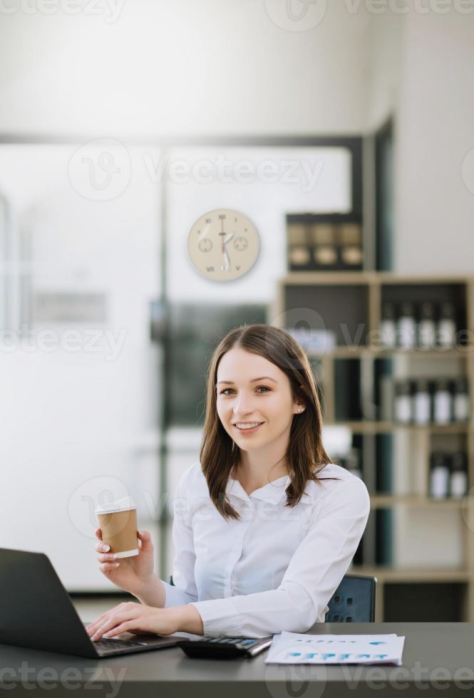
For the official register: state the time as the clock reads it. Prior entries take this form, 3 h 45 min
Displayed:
1 h 28 min
